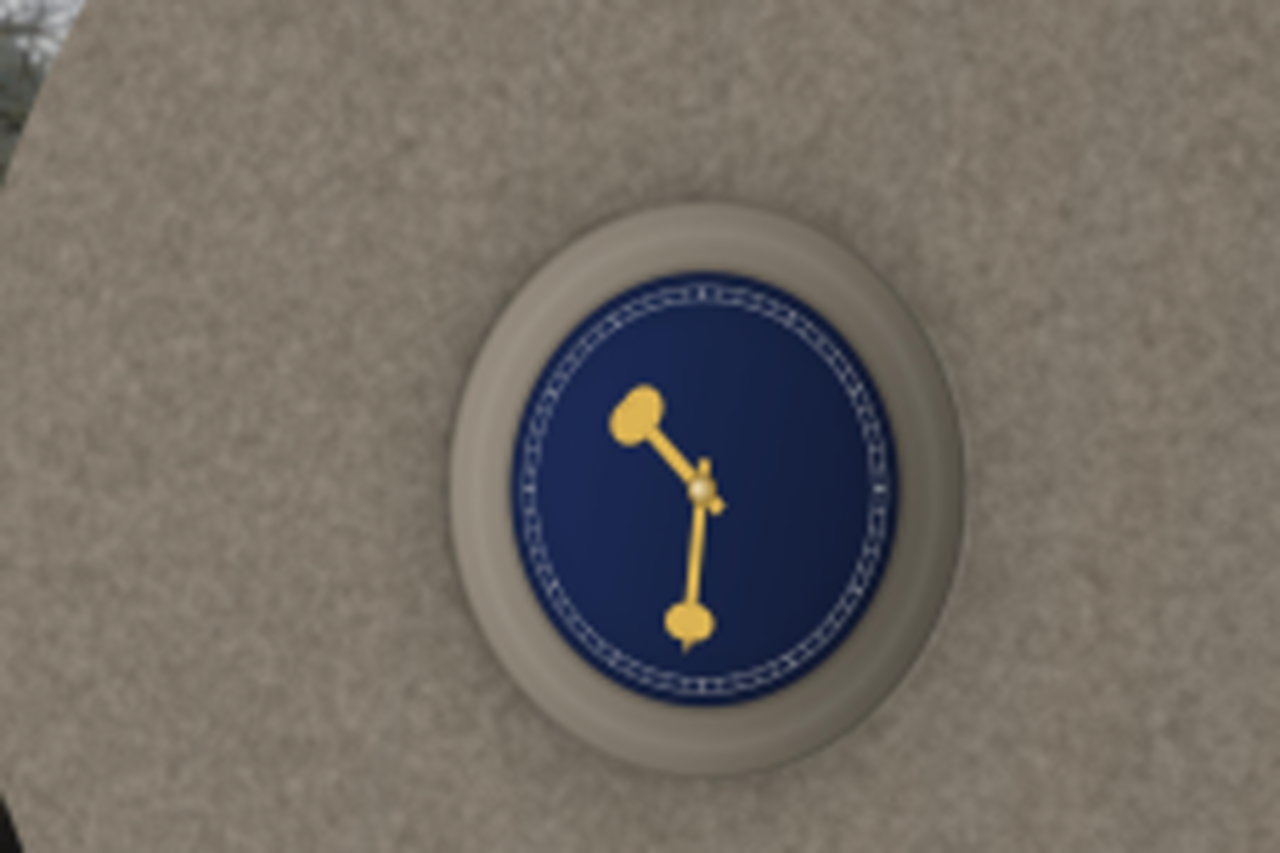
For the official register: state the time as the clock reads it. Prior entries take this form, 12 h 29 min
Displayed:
10 h 31 min
